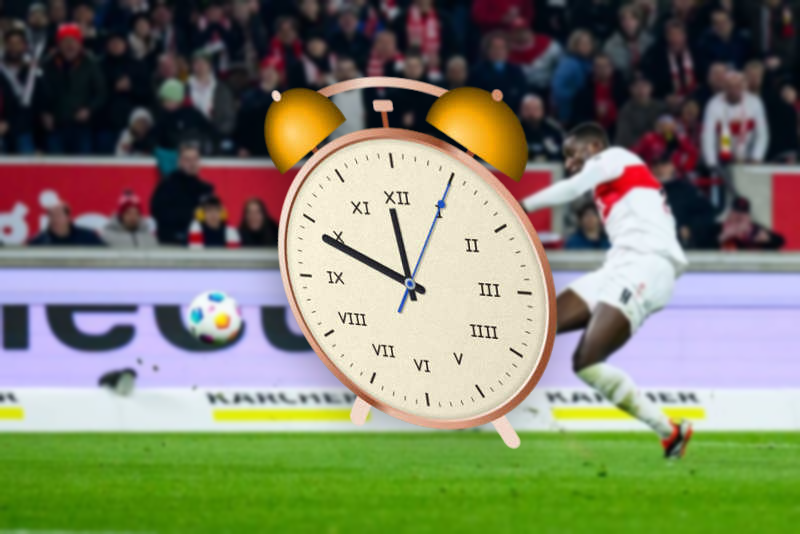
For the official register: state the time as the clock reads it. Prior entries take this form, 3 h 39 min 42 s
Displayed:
11 h 49 min 05 s
